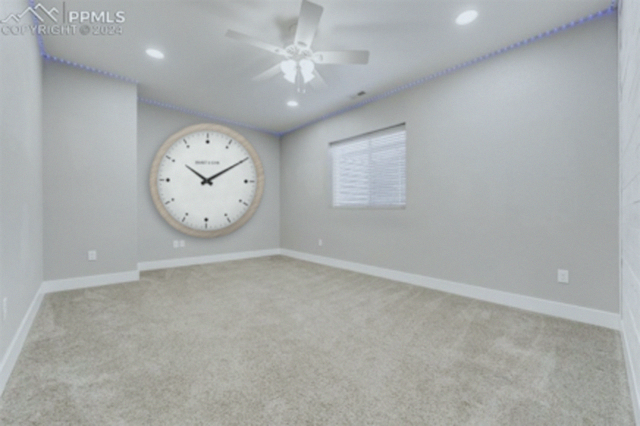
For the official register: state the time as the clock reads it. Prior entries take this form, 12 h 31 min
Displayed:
10 h 10 min
